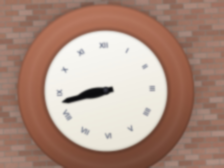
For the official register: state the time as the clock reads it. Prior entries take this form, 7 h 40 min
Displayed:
8 h 43 min
